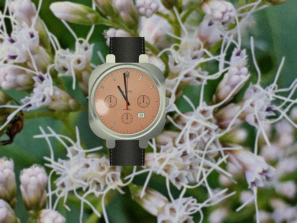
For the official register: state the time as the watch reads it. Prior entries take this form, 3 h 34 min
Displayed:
10 h 59 min
